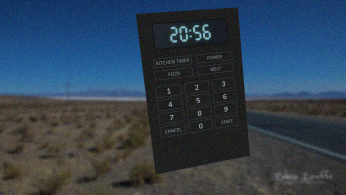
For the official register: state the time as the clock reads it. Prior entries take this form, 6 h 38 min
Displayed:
20 h 56 min
